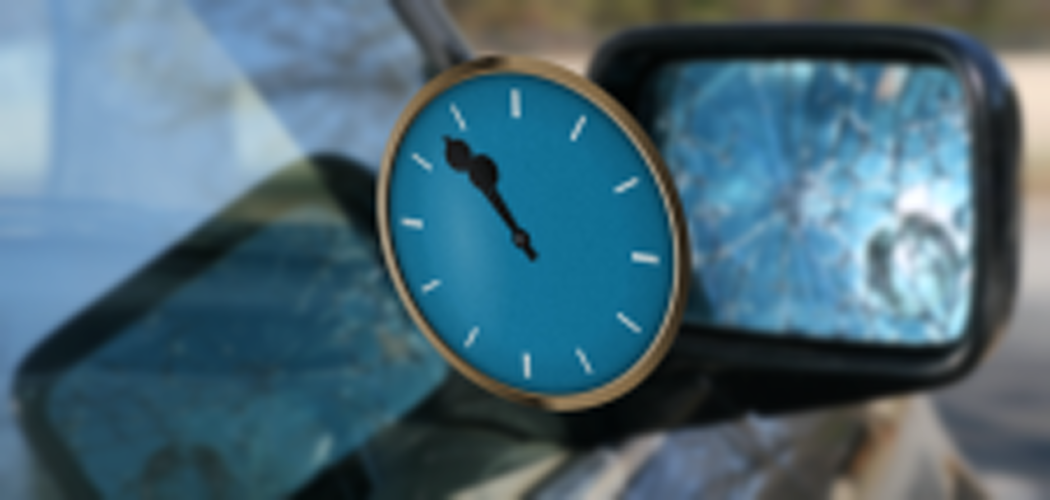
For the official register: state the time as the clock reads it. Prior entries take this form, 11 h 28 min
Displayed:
10 h 53 min
